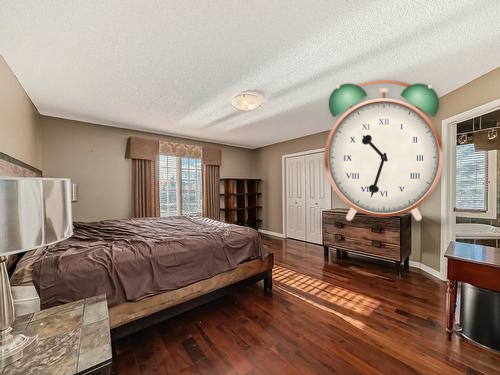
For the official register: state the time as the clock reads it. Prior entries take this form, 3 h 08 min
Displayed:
10 h 33 min
